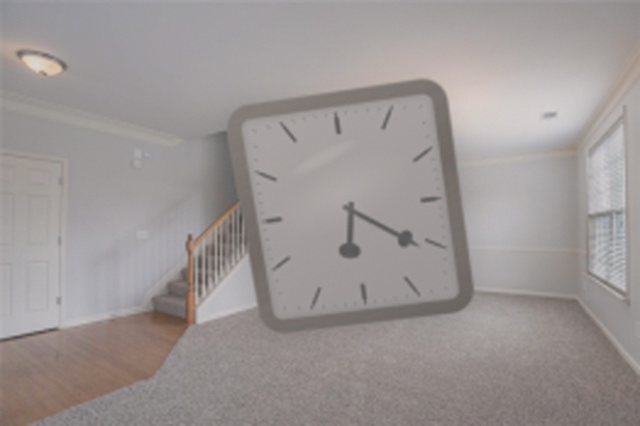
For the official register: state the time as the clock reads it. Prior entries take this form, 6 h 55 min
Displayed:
6 h 21 min
